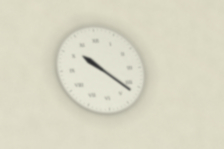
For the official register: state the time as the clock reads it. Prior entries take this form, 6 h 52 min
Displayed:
10 h 22 min
